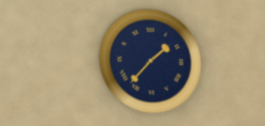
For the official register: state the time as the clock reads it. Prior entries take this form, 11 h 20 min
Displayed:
1 h 37 min
